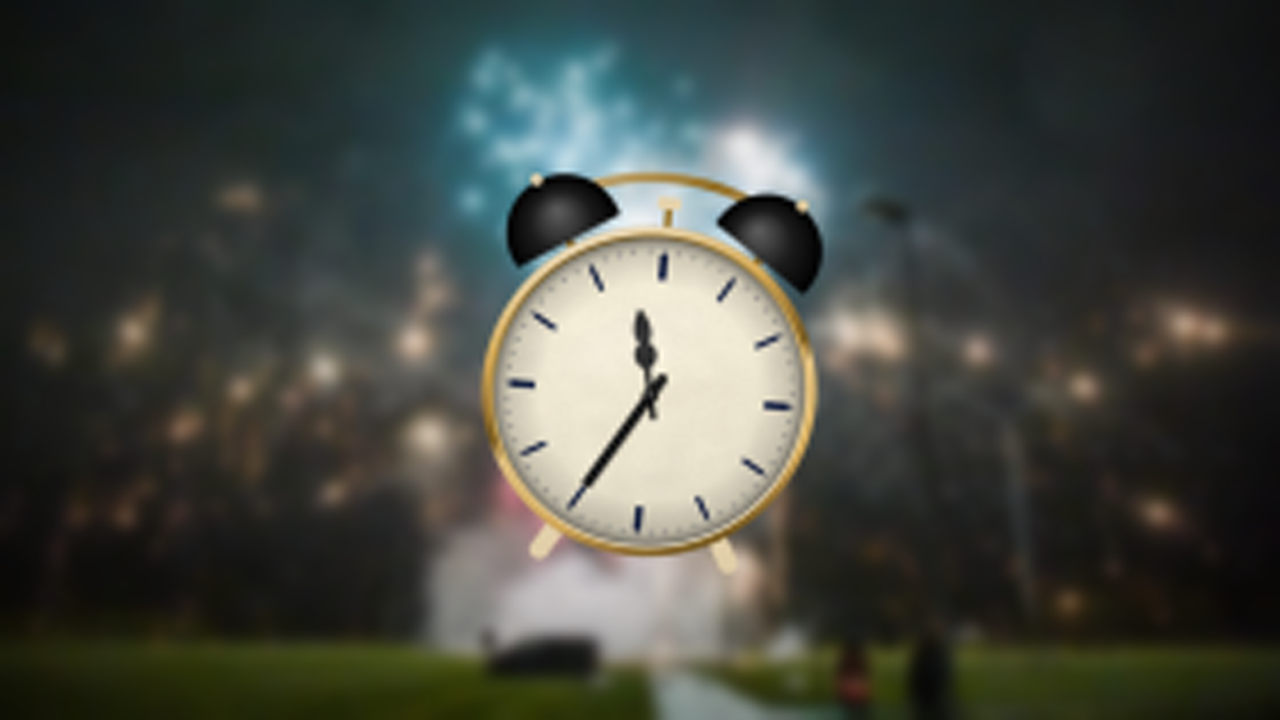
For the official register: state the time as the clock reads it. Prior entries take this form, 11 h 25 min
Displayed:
11 h 35 min
